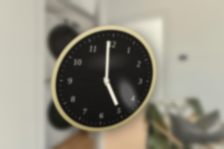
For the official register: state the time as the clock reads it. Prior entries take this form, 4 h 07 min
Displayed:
4 h 59 min
